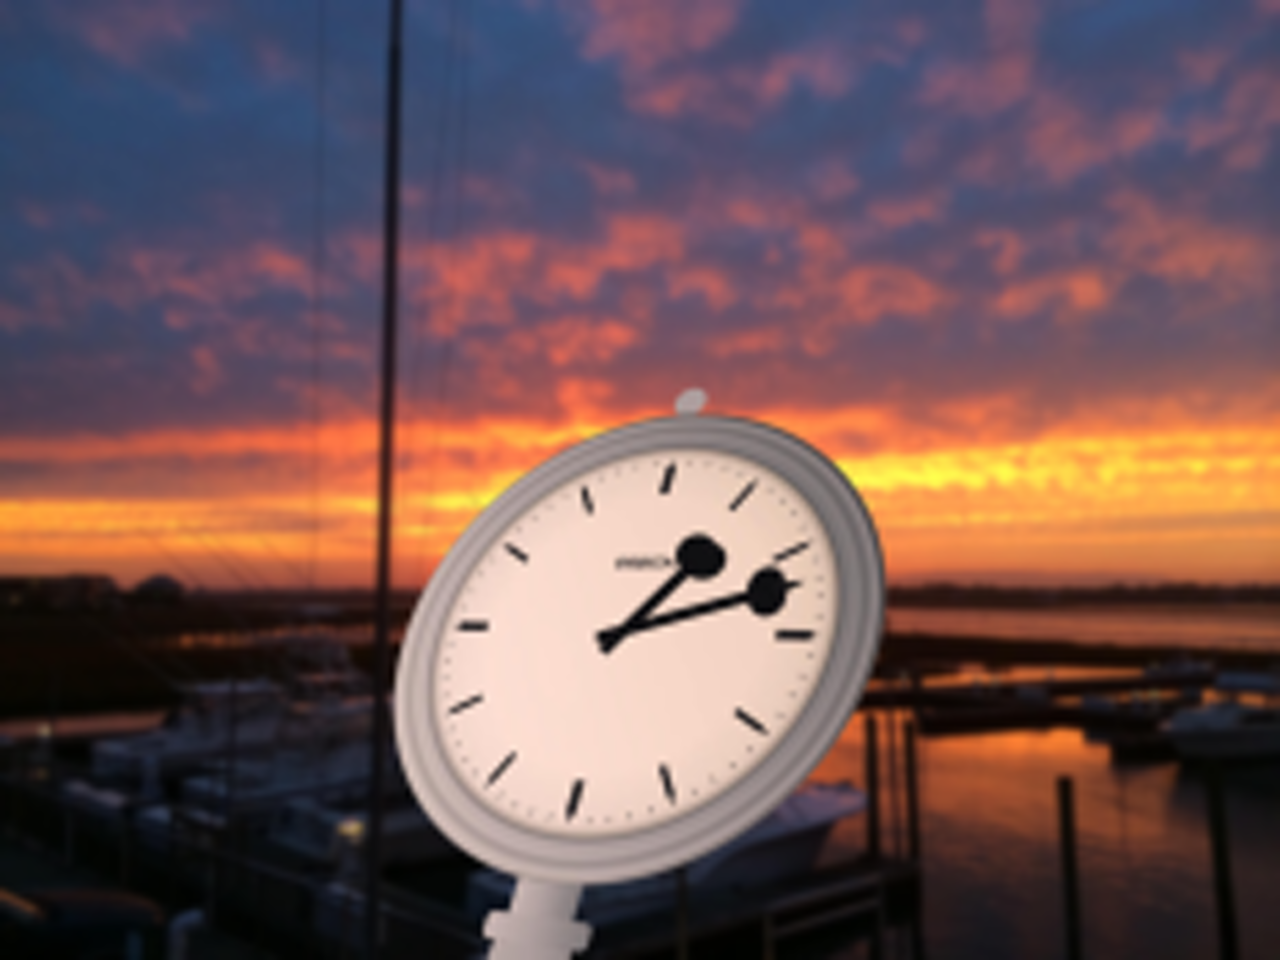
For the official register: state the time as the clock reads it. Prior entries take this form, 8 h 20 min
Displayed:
1 h 12 min
